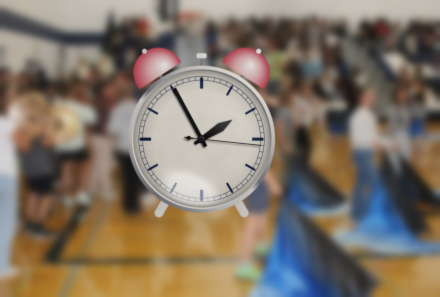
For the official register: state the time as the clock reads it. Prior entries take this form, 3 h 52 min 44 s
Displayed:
1 h 55 min 16 s
